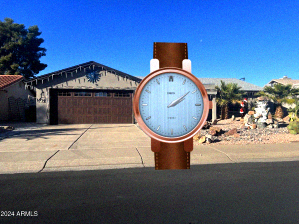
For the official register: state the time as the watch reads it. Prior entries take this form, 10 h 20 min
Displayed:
2 h 09 min
